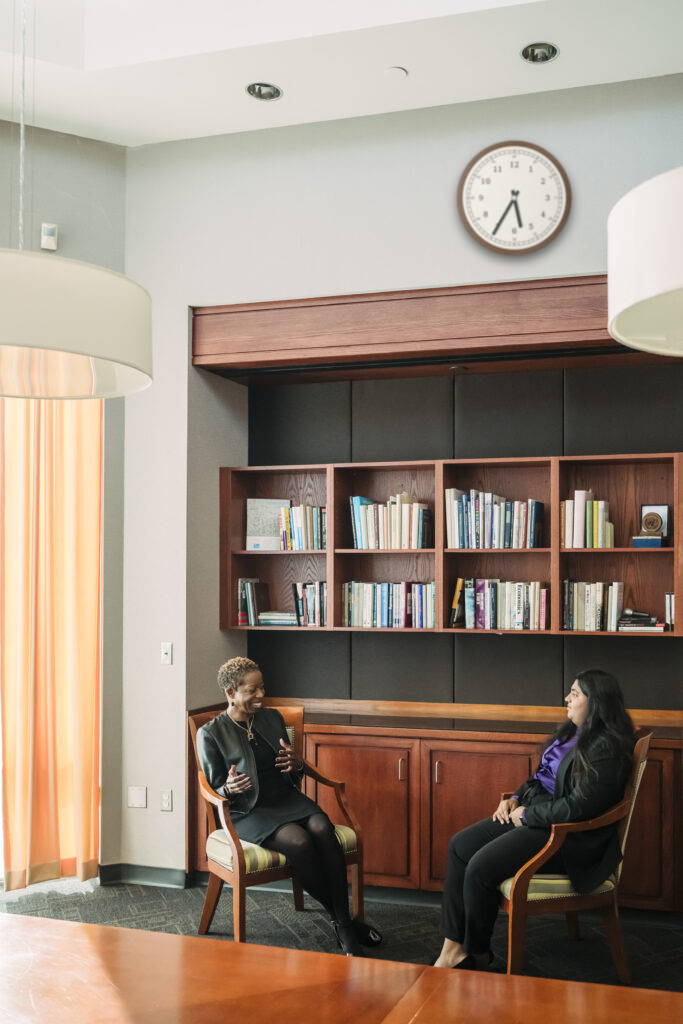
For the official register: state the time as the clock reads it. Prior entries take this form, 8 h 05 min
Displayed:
5 h 35 min
